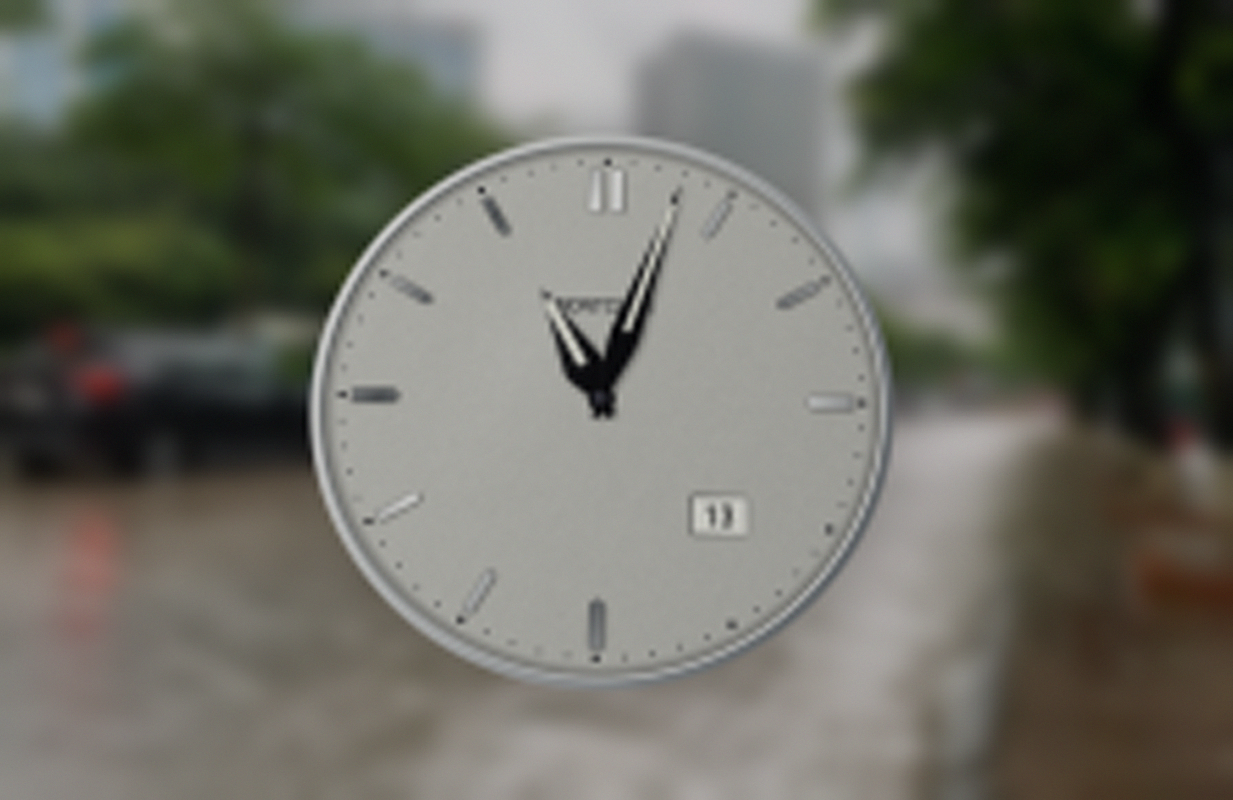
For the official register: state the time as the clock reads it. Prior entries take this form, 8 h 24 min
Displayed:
11 h 03 min
